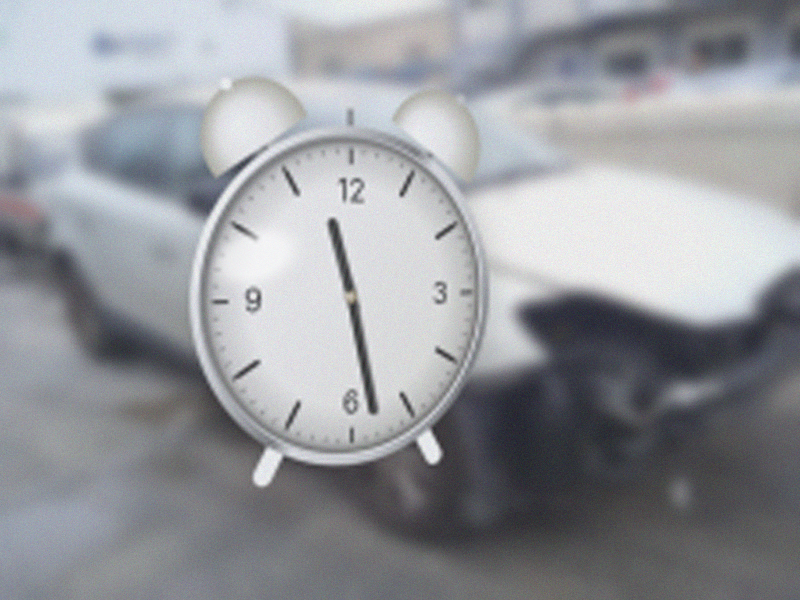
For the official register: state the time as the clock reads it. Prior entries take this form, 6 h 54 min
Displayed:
11 h 28 min
